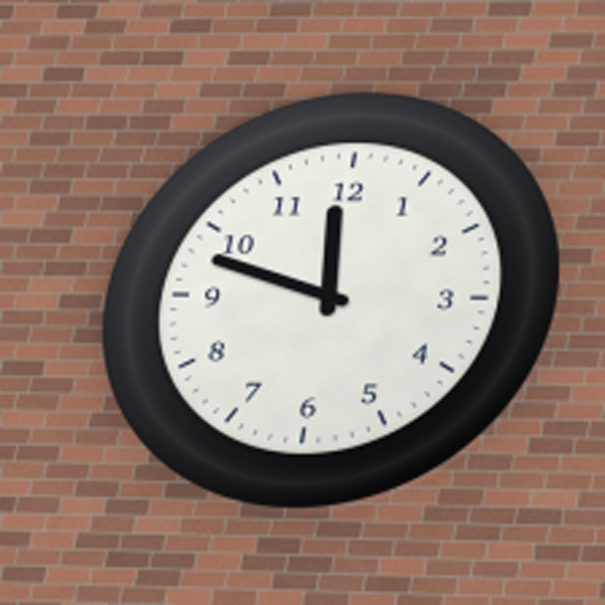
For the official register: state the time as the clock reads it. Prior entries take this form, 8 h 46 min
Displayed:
11 h 48 min
